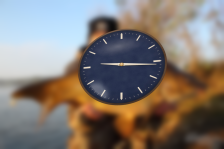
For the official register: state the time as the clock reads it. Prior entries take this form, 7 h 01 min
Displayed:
9 h 16 min
